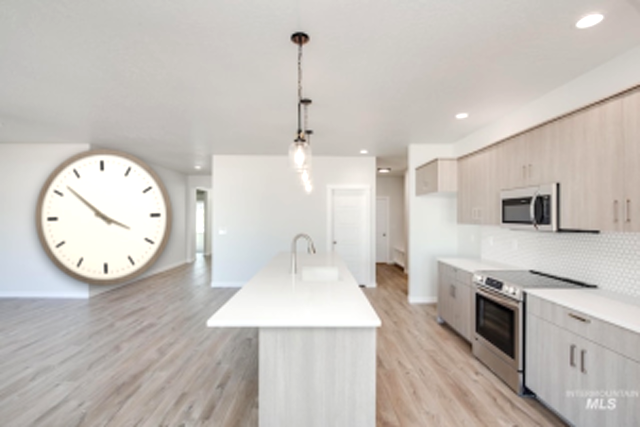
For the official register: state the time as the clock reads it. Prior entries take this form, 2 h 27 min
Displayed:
3 h 52 min
